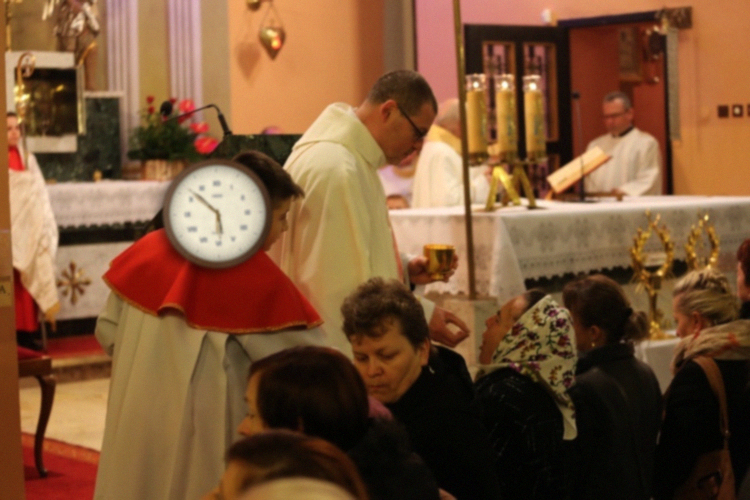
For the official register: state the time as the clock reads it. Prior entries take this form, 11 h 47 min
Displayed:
5 h 52 min
